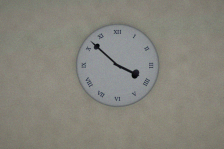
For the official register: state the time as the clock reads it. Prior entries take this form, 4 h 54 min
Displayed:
3 h 52 min
